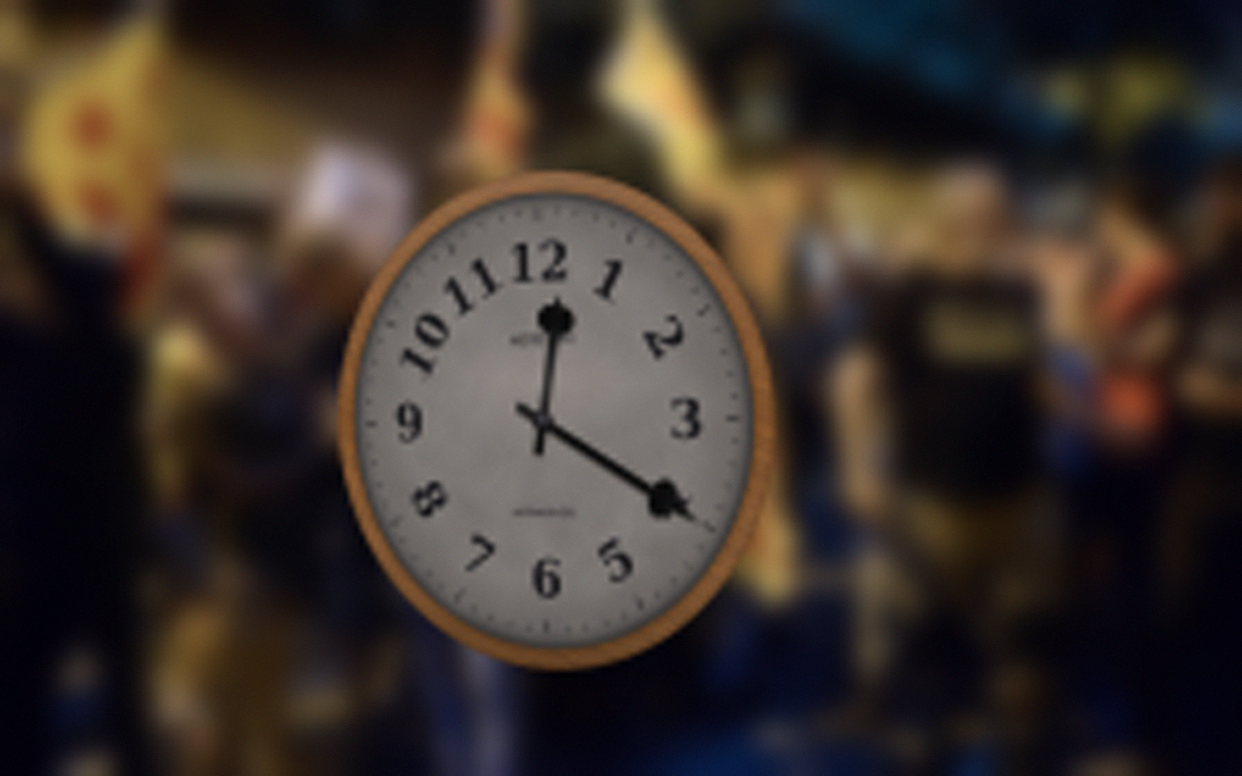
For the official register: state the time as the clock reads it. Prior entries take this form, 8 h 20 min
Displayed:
12 h 20 min
